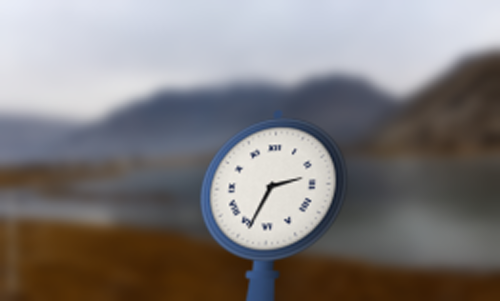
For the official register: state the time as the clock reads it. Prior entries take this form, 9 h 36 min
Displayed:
2 h 34 min
